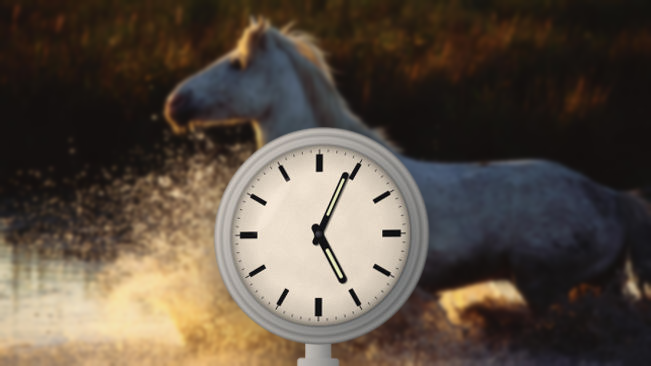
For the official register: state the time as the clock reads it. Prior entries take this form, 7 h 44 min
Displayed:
5 h 04 min
